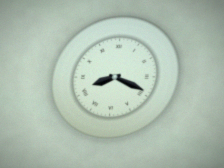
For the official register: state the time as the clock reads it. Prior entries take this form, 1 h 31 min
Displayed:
8 h 19 min
